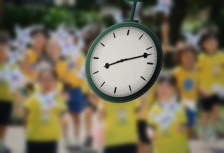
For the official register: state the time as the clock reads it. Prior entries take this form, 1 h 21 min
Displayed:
8 h 12 min
